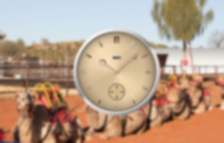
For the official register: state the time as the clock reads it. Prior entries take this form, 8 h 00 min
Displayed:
10 h 08 min
